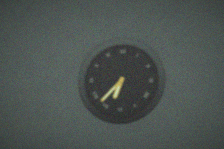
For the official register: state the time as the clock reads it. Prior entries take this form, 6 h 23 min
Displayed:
6 h 37 min
